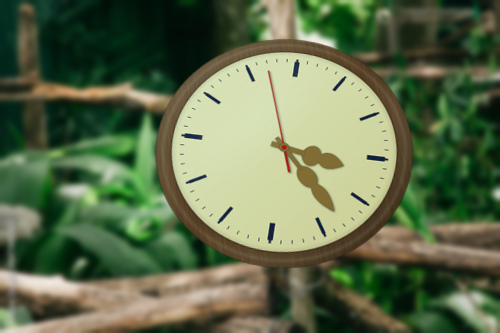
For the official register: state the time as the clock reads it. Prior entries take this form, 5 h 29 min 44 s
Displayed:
3 h 22 min 57 s
